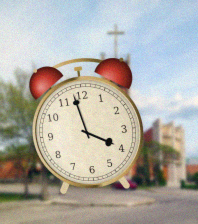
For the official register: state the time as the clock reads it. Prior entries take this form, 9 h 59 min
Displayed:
3 h 58 min
